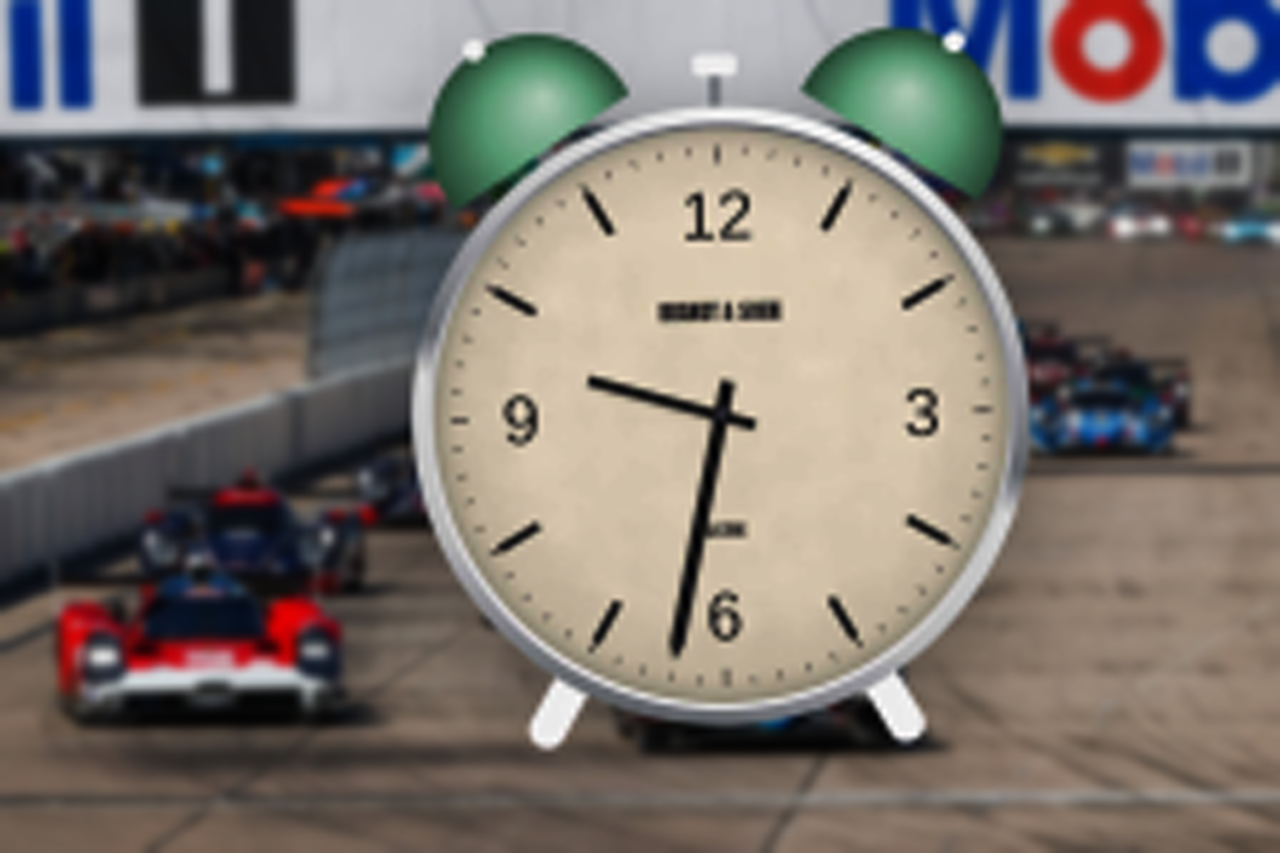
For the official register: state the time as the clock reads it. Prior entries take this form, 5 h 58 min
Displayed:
9 h 32 min
